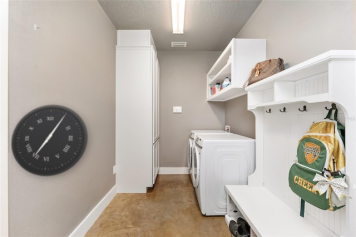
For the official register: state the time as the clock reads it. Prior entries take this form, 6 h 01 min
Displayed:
7 h 05 min
